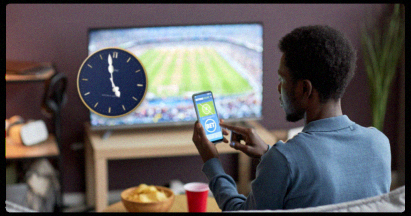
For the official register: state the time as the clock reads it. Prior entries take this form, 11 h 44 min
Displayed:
4 h 58 min
